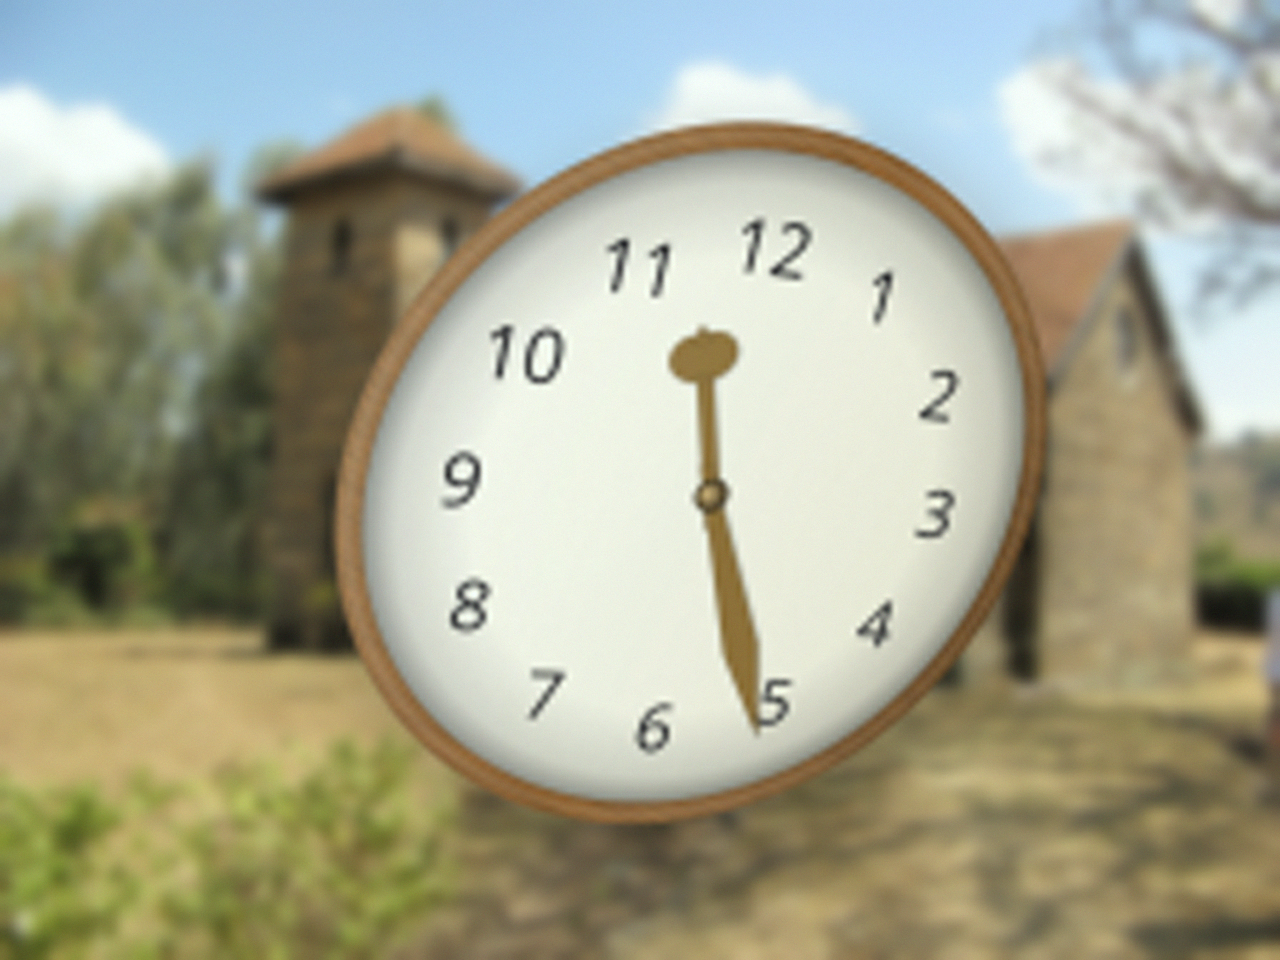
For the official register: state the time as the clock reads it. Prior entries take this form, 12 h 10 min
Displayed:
11 h 26 min
